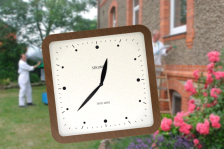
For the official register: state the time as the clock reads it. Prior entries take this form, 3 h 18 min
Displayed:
12 h 38 min
